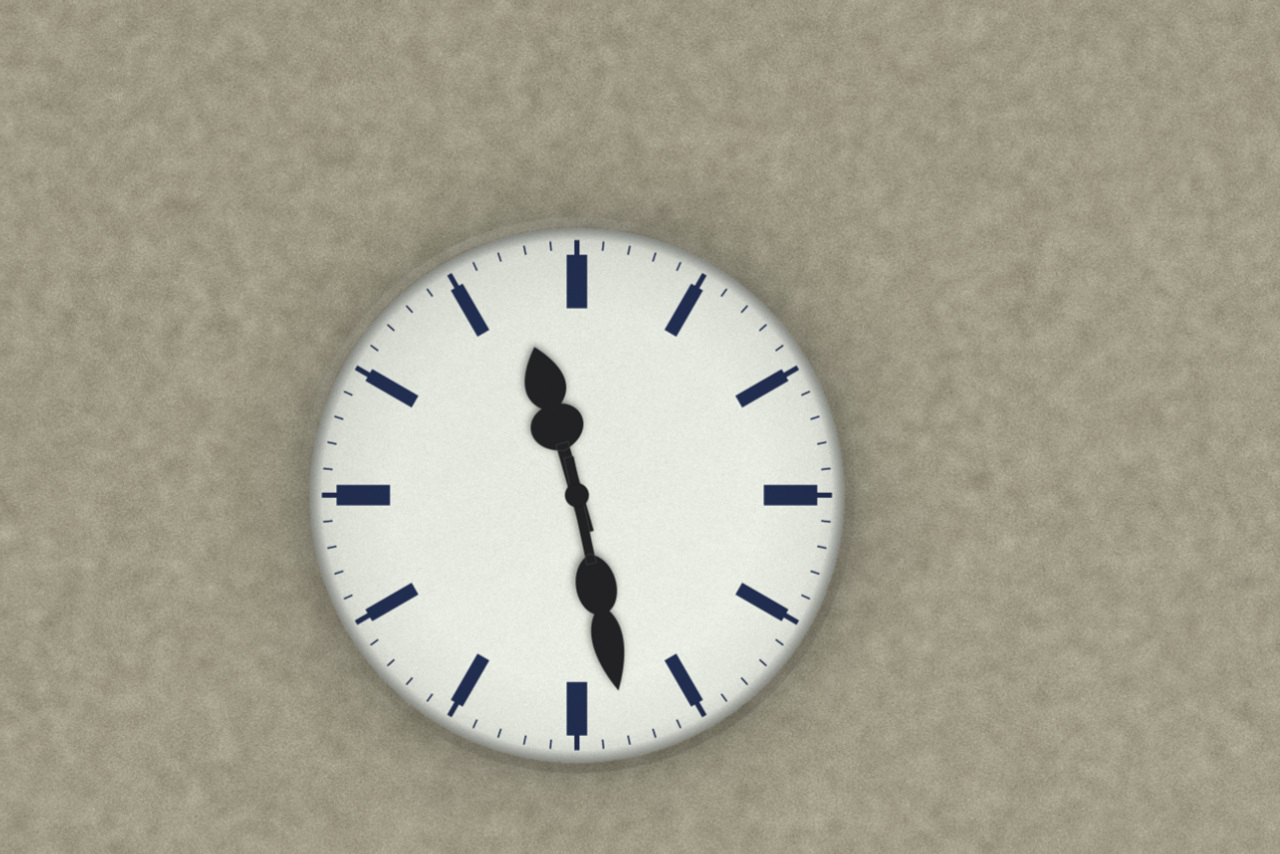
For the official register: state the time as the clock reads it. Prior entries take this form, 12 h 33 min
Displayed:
11 h 28 min
